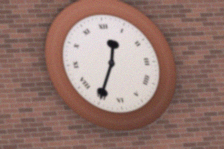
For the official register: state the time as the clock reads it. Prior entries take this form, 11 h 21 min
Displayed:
12 h 35 min
